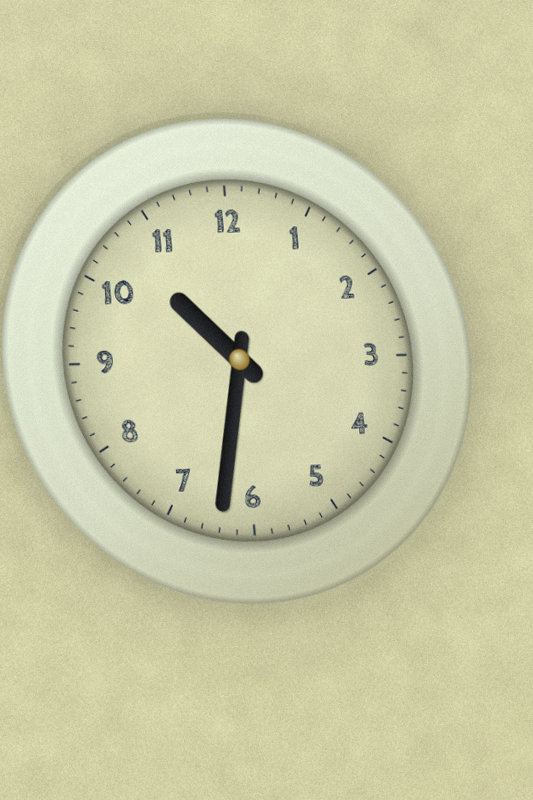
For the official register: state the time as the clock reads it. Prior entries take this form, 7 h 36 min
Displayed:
10 h 32 min
